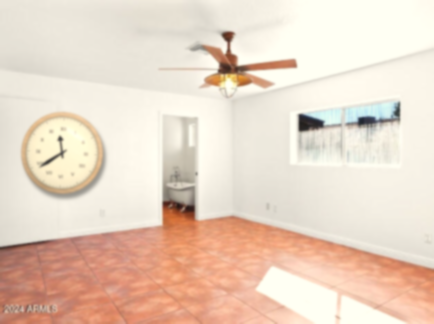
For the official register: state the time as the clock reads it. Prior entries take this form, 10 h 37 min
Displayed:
11 h 39 min
